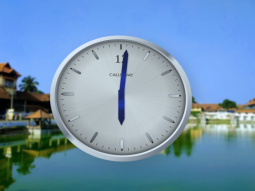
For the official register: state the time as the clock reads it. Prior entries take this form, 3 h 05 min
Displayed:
6 h 01 min
